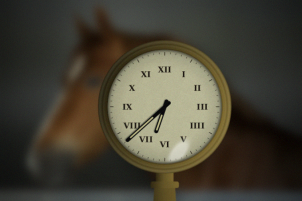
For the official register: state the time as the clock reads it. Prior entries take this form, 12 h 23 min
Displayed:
6 h 38 min
